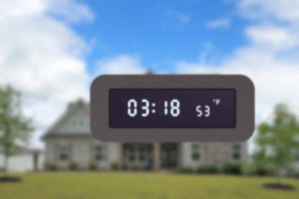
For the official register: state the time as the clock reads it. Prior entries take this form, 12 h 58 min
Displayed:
3 h 18 min
